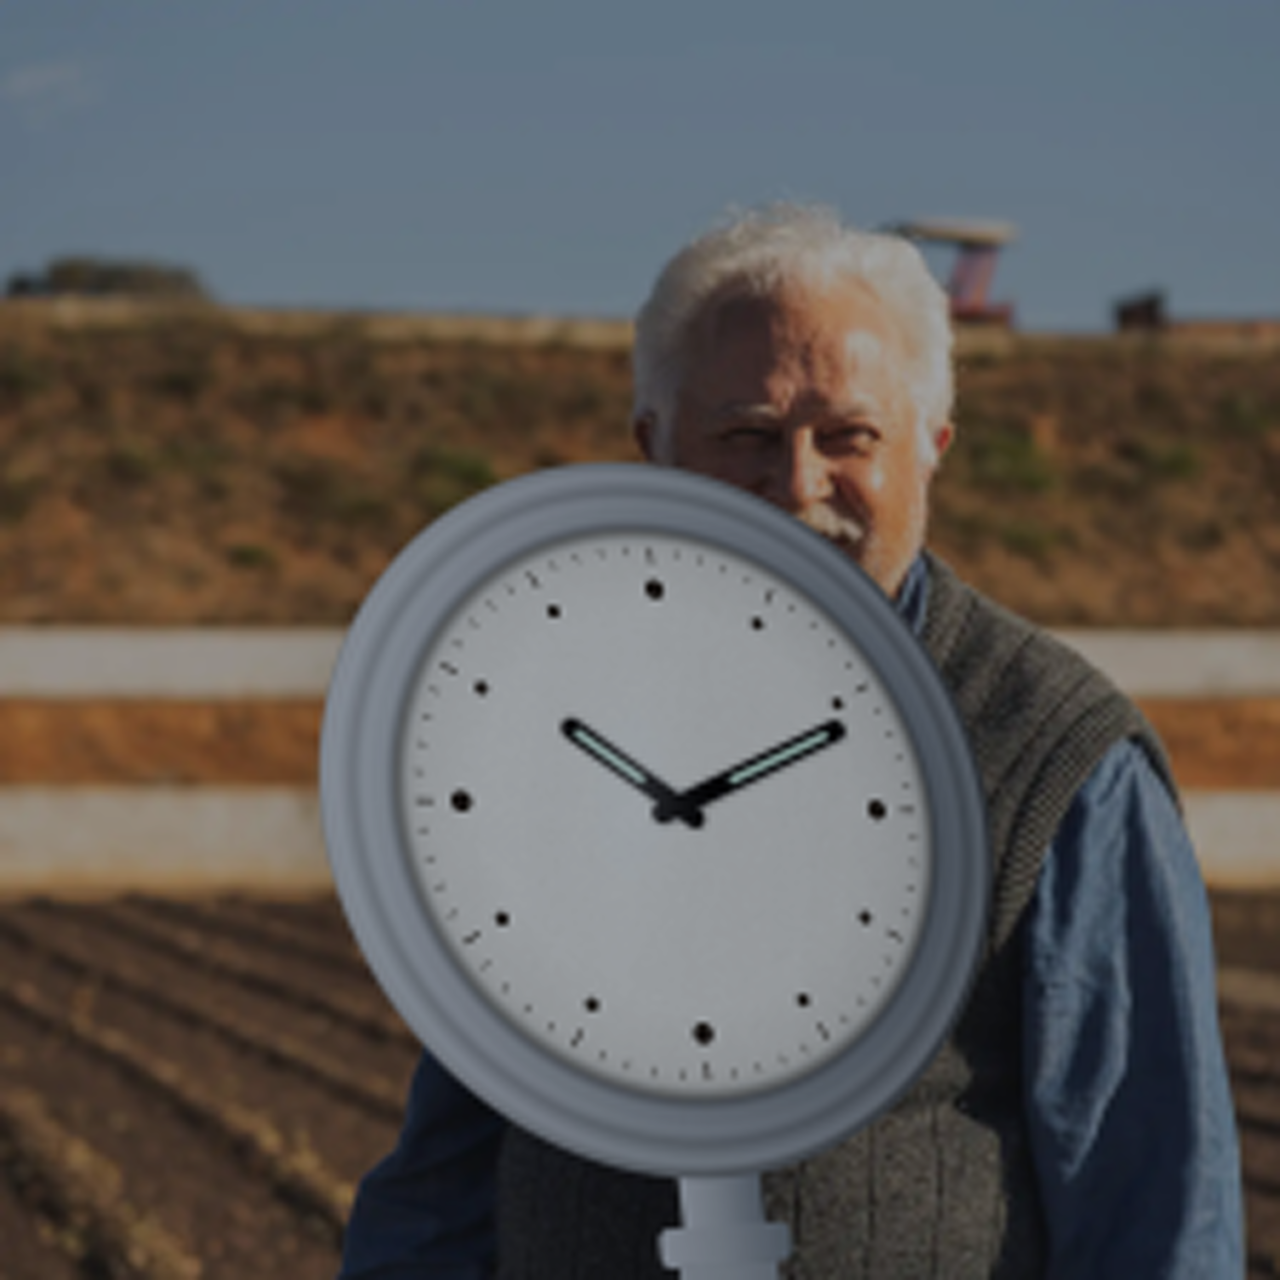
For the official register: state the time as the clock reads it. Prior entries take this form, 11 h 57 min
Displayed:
10 h 11 min
